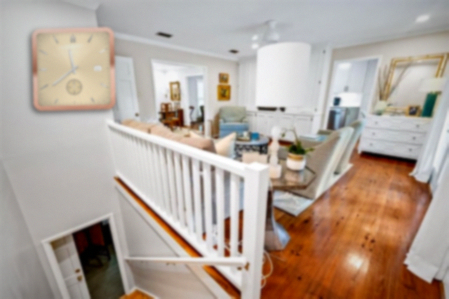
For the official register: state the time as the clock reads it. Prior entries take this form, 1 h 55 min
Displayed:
11 h 39 min
